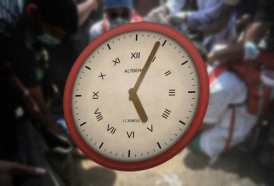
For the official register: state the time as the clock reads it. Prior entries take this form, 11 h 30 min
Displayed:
5 h 04 min
